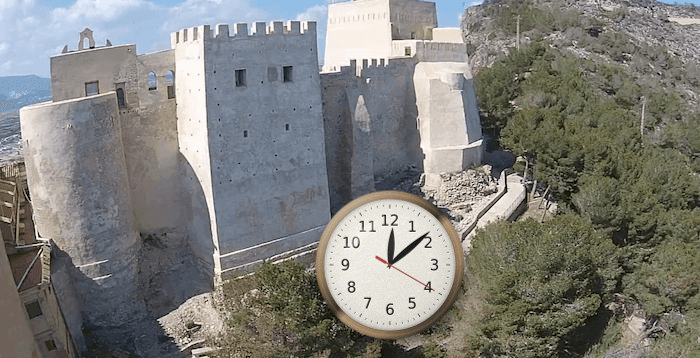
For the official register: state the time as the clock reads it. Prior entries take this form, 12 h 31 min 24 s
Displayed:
12 h 08 min 20 s
